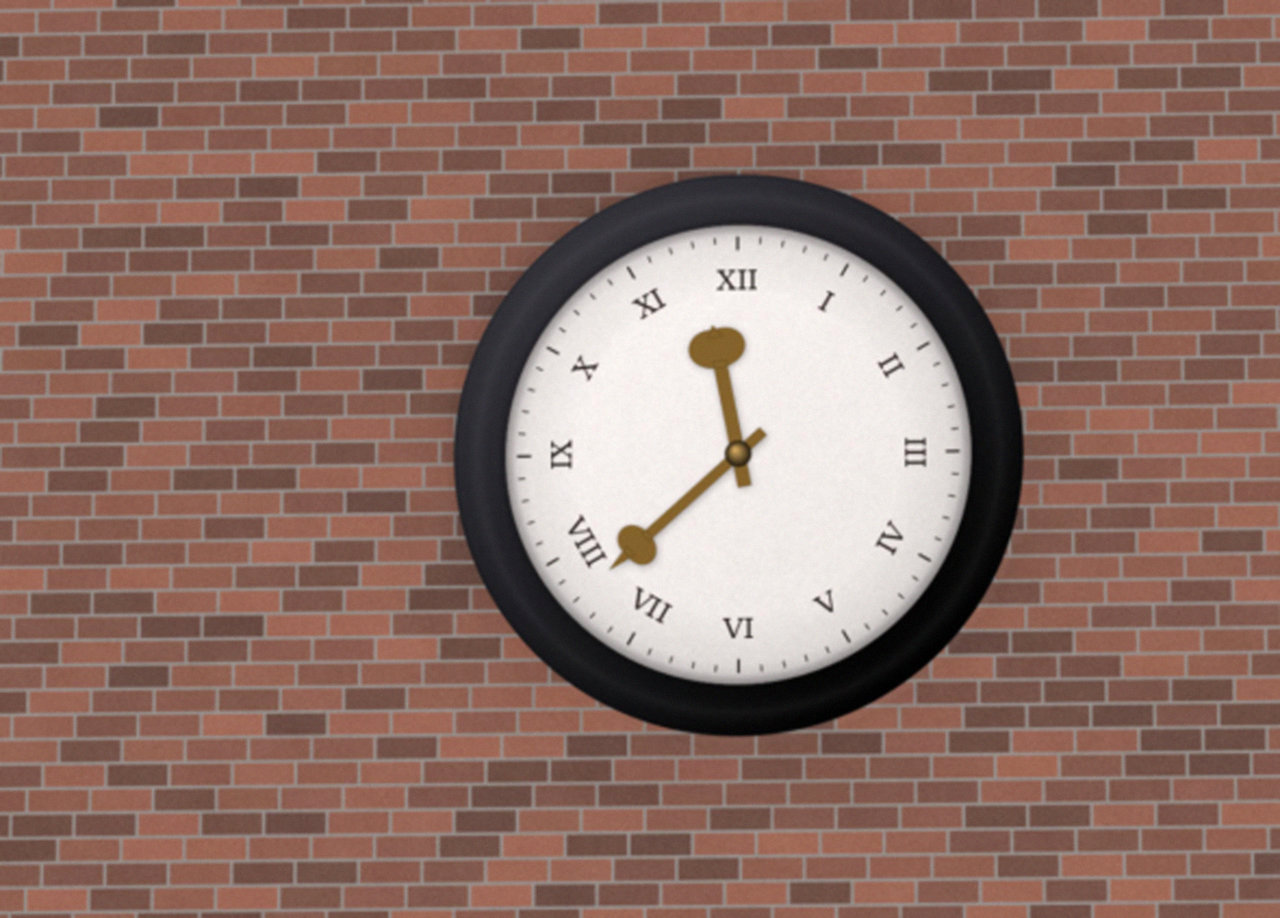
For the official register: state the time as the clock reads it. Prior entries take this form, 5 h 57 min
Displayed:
11 h 38 min
